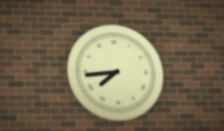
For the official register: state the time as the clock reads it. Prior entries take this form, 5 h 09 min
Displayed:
7 h 44 min
